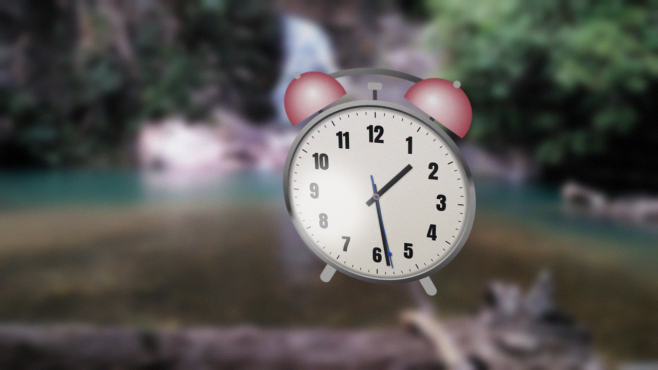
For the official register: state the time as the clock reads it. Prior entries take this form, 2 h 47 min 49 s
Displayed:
1 h 28 min 28 s
